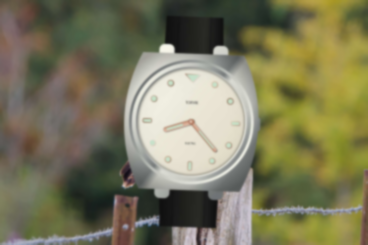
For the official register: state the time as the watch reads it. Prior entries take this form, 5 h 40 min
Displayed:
8 h 23 min
